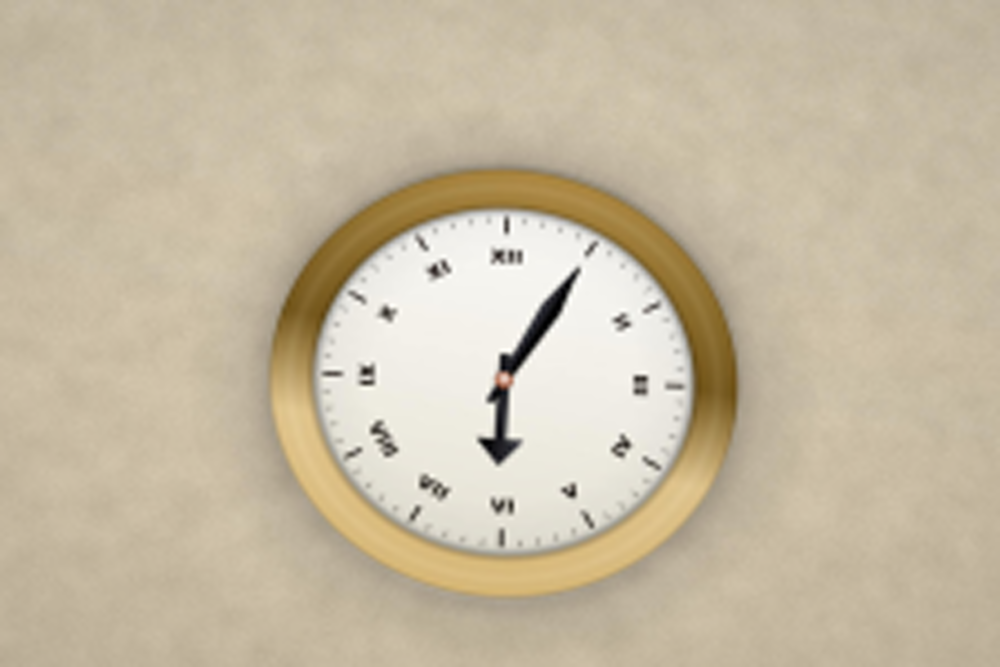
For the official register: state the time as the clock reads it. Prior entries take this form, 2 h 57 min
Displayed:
6 h 05 min
